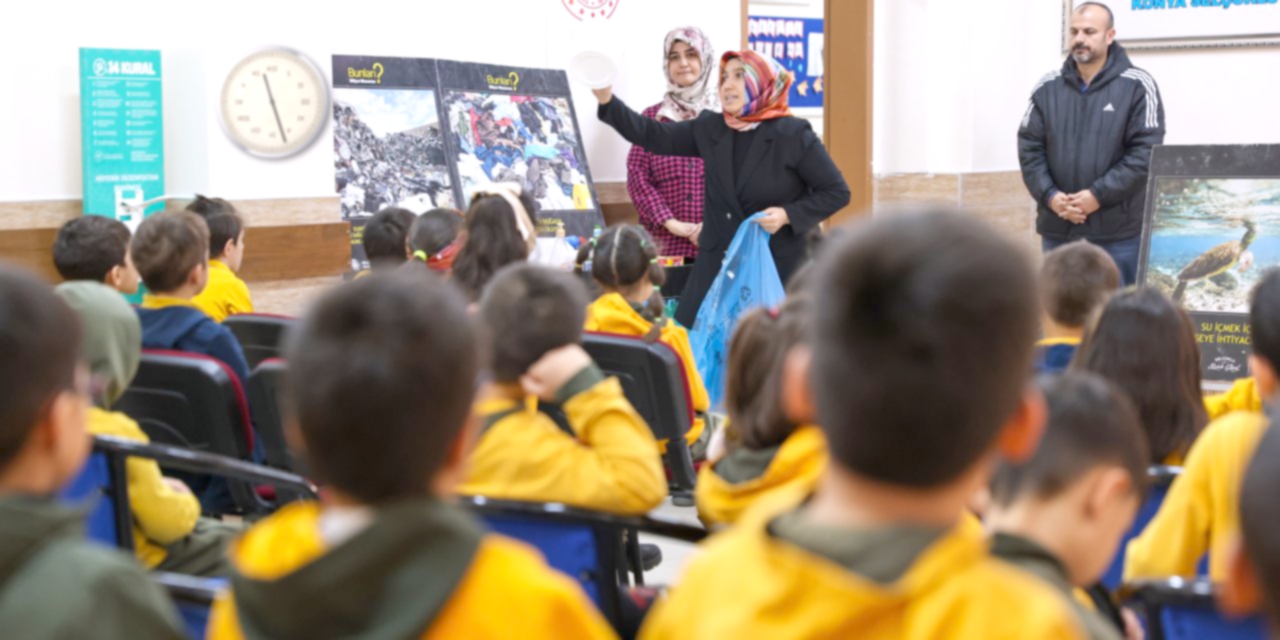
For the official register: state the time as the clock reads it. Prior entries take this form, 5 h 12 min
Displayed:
11 h 27 min
